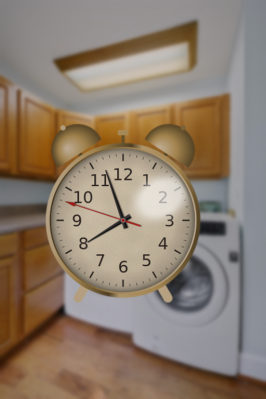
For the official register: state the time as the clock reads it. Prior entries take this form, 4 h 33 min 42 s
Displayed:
7 h 56 min 48 s
